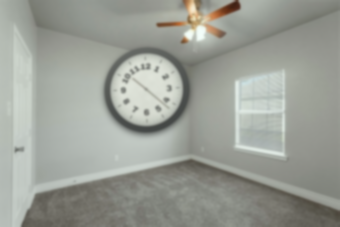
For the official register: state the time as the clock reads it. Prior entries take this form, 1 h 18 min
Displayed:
10 h 22 min
